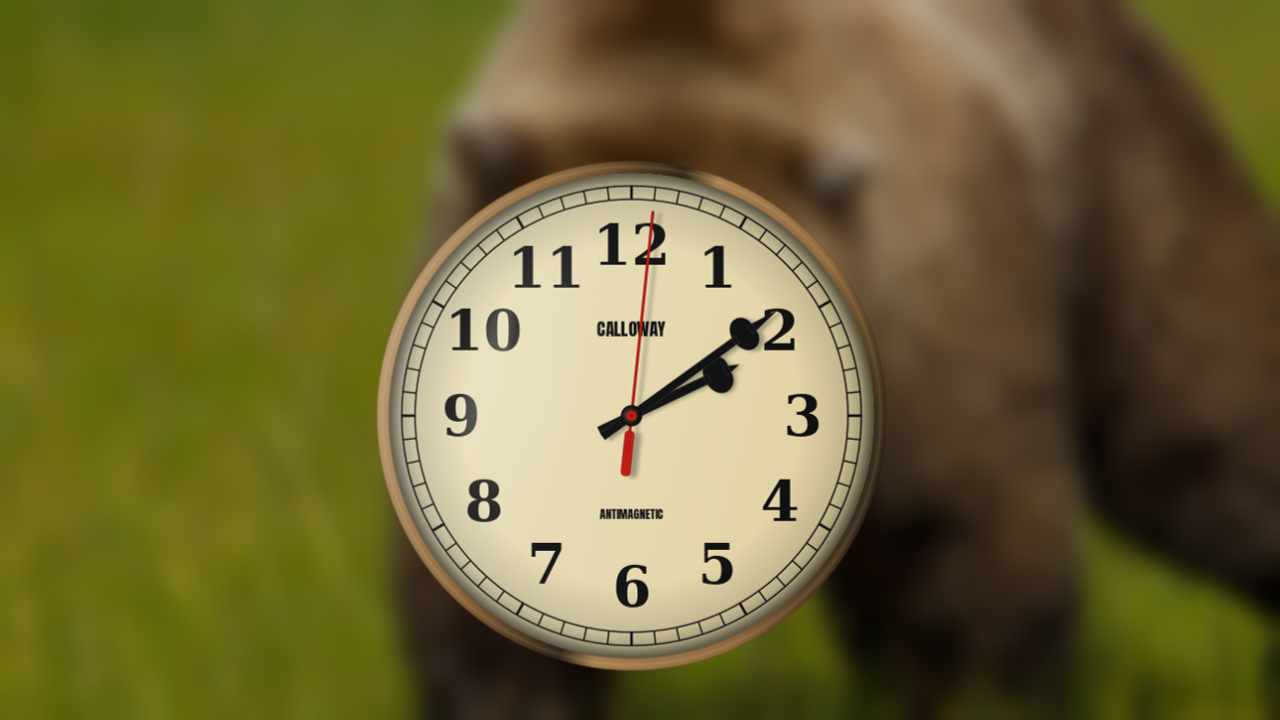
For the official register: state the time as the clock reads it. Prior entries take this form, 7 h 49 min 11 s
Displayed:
2 h 09 min 01 s
